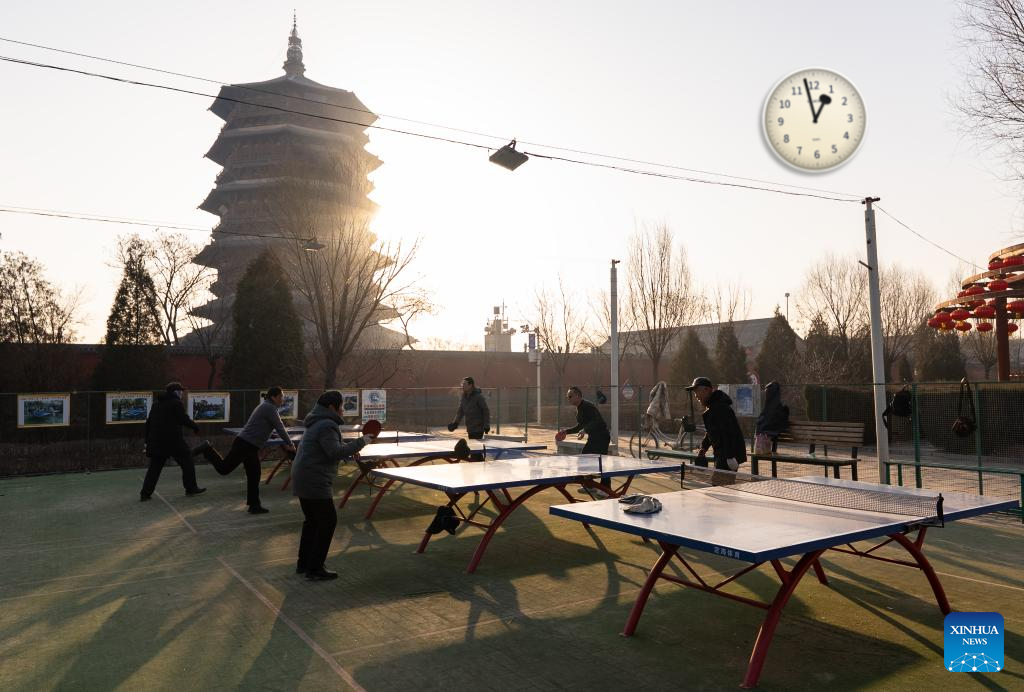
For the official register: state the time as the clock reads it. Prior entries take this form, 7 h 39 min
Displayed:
12 h 58 min
